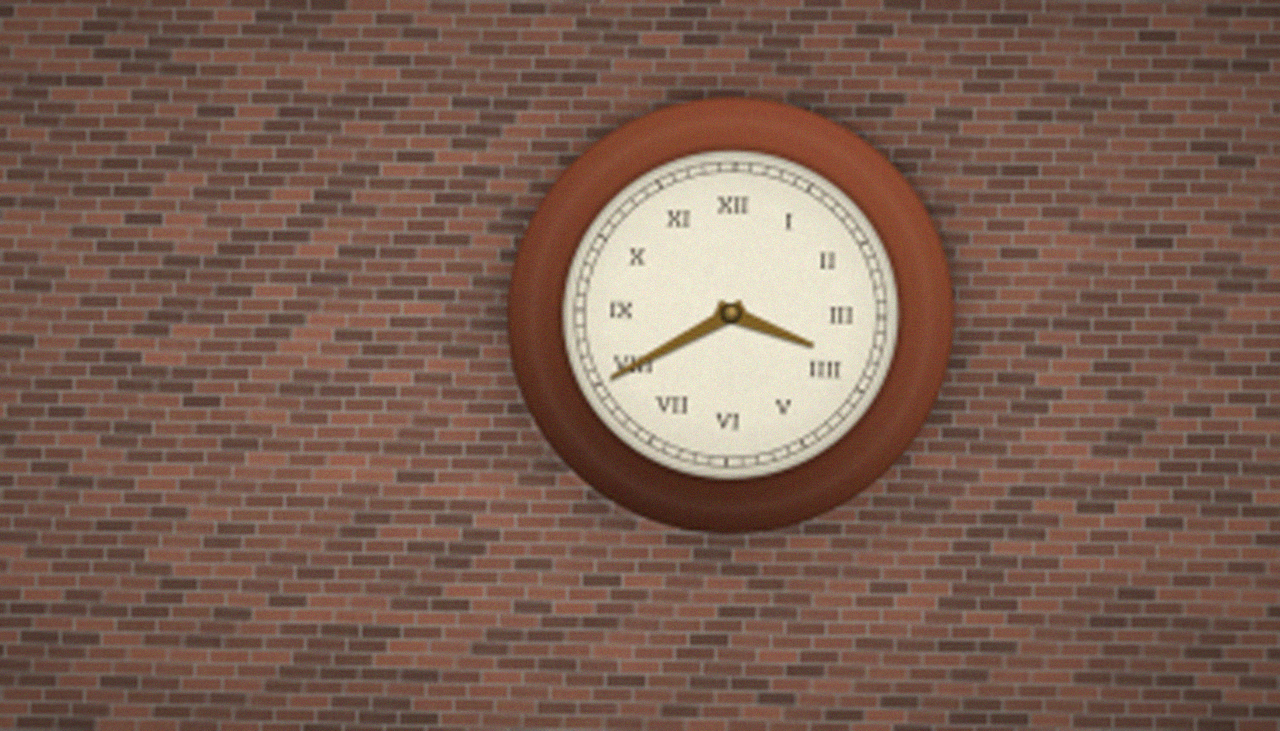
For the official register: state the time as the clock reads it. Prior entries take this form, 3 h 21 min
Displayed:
3 h 40 min
